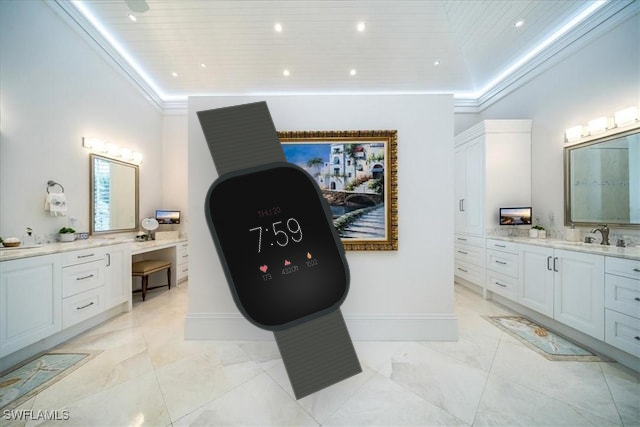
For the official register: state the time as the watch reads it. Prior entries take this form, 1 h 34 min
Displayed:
7 h 59 min
